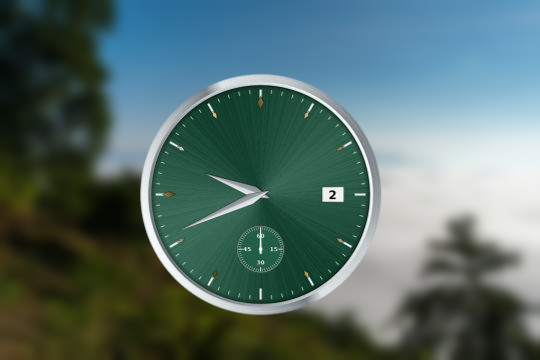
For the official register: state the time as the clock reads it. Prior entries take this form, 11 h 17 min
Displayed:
9 h 41 min
